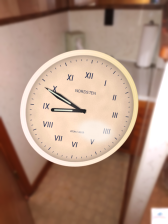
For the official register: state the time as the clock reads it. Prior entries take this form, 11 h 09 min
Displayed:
8 h 49 min
